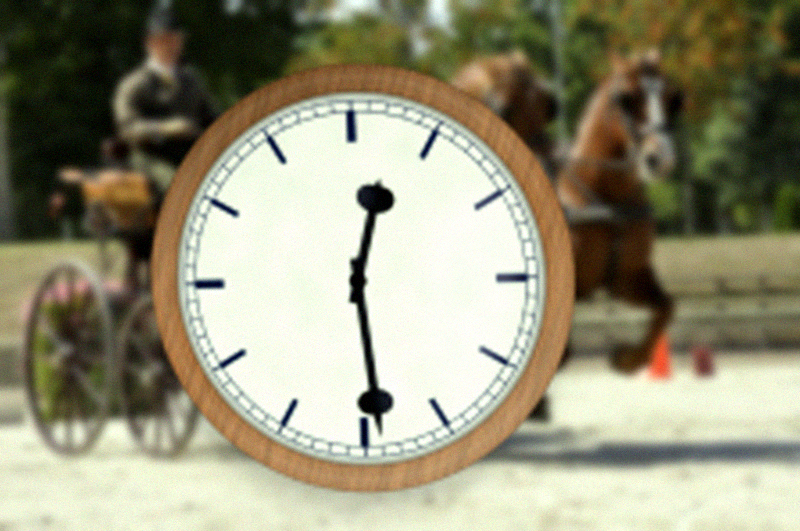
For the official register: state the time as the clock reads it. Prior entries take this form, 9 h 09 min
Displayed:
12 h 29 min
